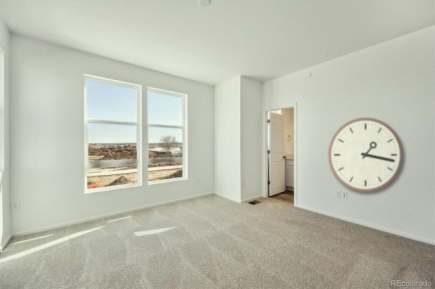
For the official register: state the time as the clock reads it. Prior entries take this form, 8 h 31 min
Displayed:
1 h 17 min
